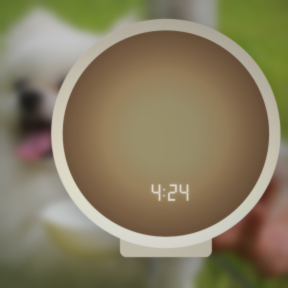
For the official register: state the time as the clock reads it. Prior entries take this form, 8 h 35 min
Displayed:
4 h 24 min
